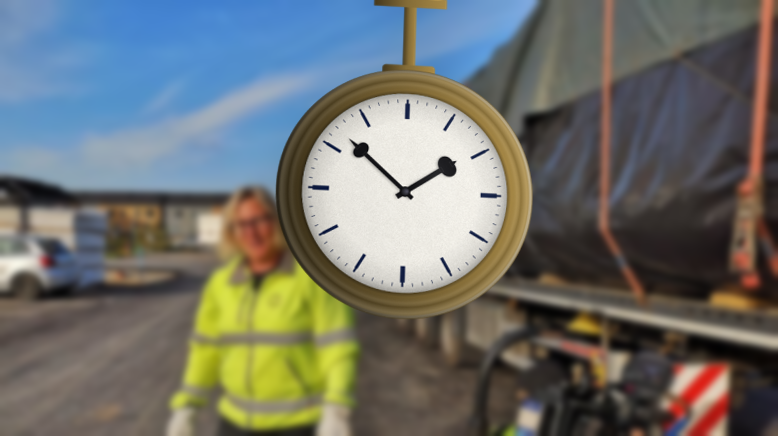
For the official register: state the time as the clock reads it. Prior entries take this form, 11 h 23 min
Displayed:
1 h 52 min
